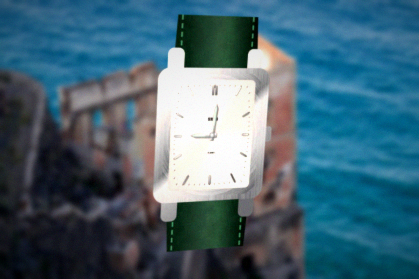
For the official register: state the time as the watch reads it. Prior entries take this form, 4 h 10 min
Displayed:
9 h 01 min
